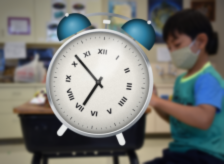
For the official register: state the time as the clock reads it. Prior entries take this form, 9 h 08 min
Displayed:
6 h 52 min
